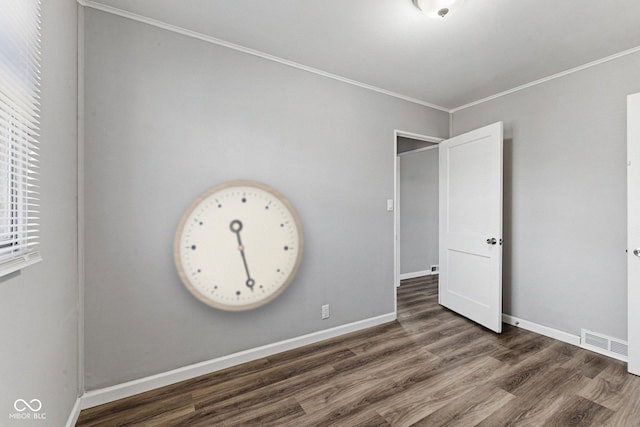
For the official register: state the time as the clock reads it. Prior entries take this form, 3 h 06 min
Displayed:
11 h 27 min
